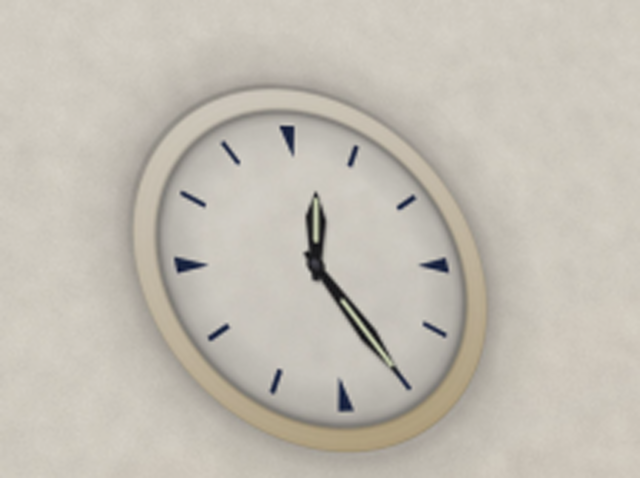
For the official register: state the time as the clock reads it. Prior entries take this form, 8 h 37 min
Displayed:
12 h 25 min
